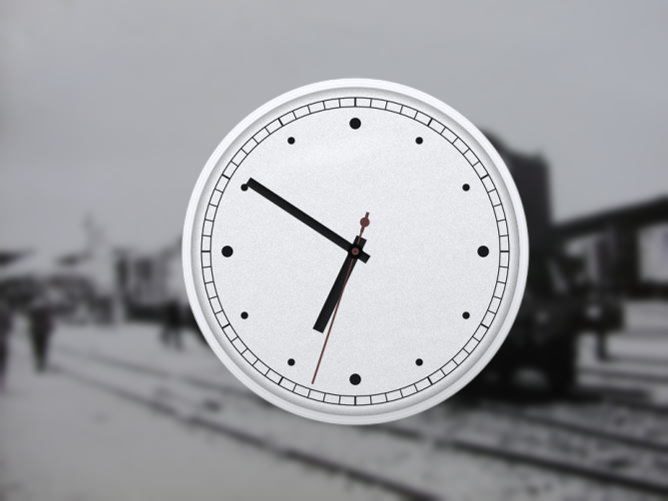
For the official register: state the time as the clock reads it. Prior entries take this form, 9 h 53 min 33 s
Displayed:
6 h 50 min 33 s
